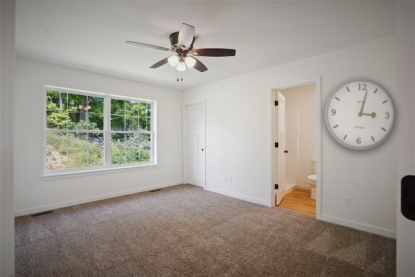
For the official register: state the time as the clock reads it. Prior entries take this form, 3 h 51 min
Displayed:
3 h 02 min
